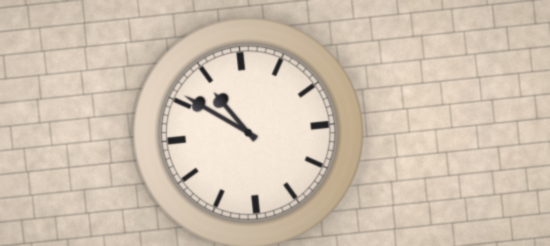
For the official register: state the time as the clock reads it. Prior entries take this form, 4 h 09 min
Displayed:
10 h 51 min
